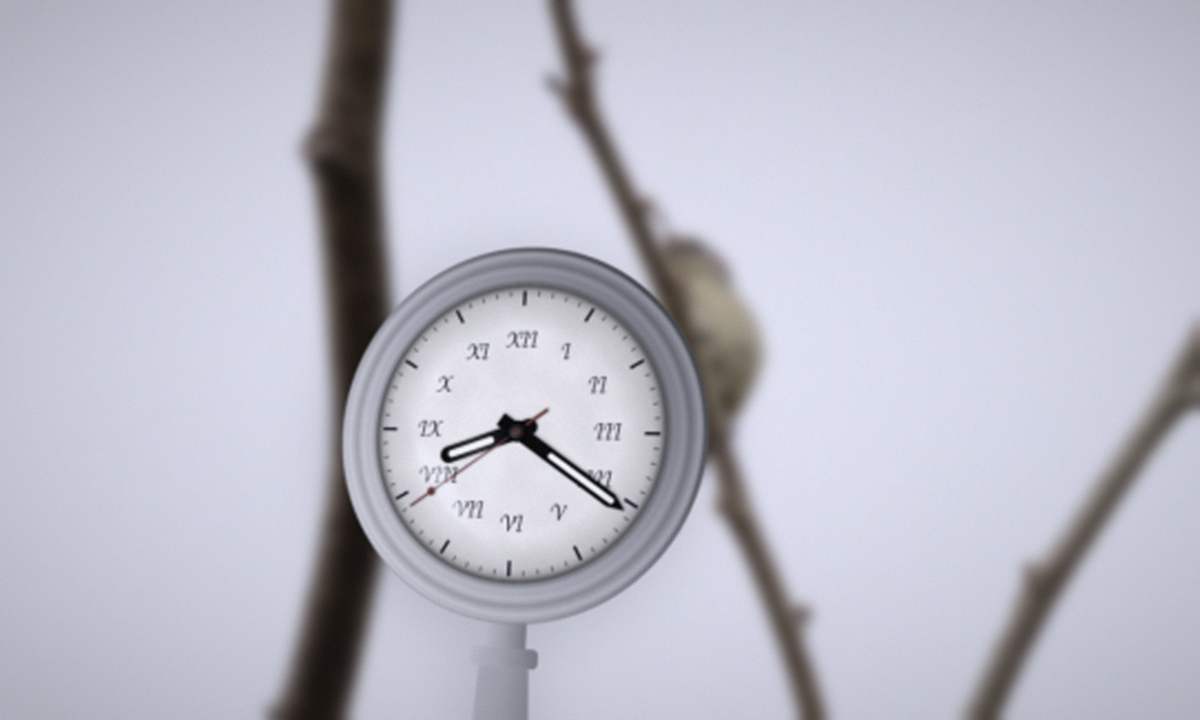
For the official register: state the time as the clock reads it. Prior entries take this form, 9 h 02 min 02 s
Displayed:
8 h 20 min 39 s
